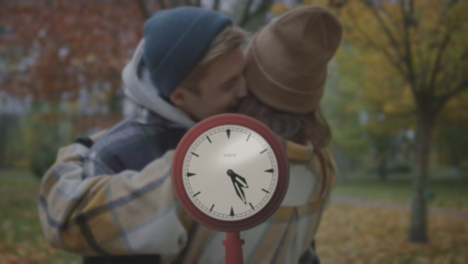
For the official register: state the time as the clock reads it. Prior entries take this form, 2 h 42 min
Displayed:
4 h 26 min
